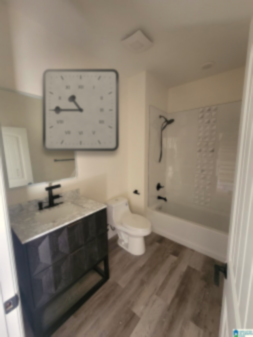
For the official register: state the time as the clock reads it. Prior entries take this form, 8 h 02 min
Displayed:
10 h 45 min
